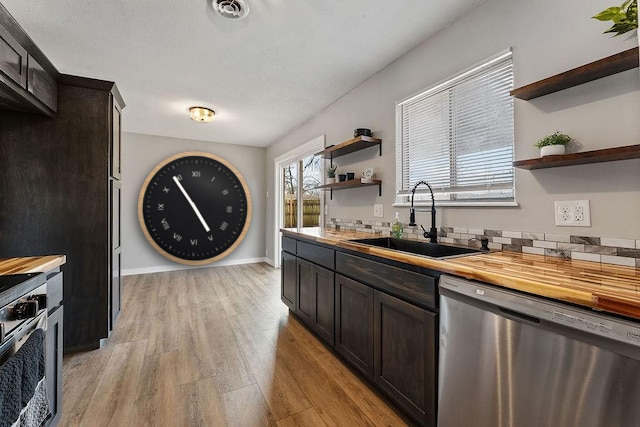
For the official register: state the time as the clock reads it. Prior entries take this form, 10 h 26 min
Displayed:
4 h 54 min
